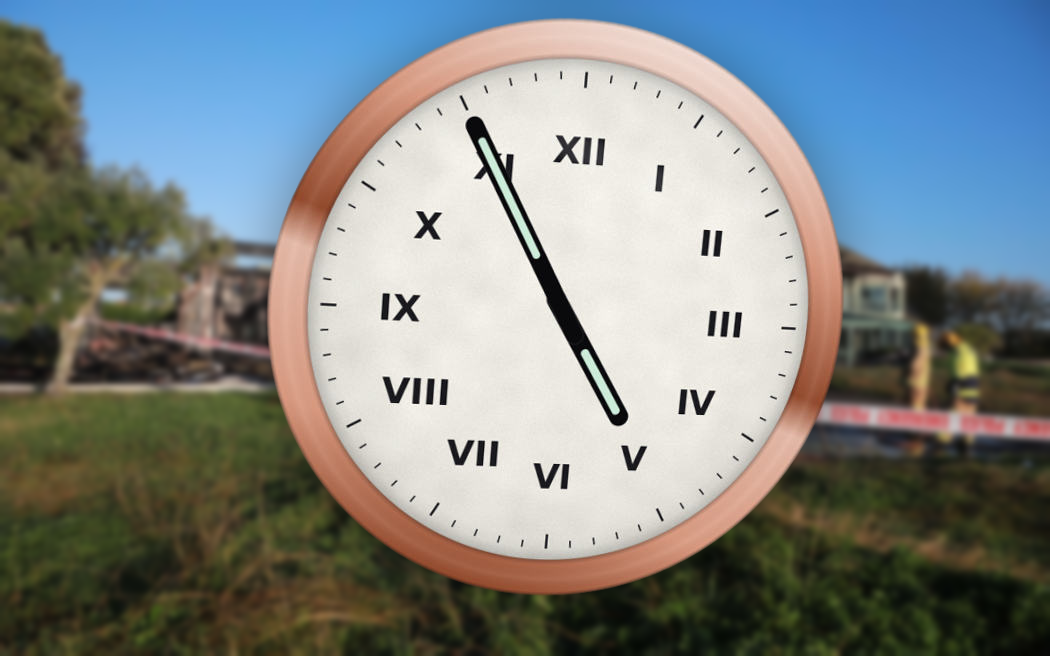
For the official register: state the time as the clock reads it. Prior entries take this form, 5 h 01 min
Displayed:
4 h 55 min
